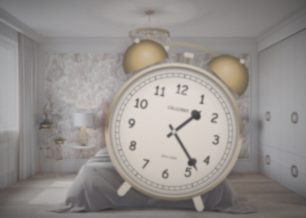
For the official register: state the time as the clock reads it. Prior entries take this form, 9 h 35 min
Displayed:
1 h 23 min
